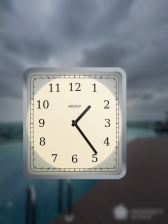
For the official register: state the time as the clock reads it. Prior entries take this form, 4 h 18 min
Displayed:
1 h 24 min
